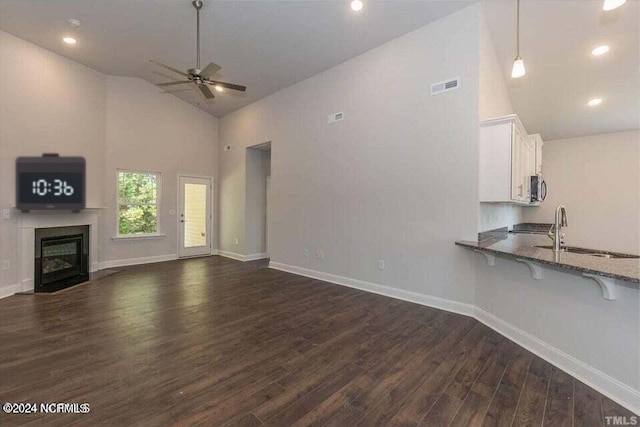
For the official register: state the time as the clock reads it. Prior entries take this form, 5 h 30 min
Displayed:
10 h 36 min
